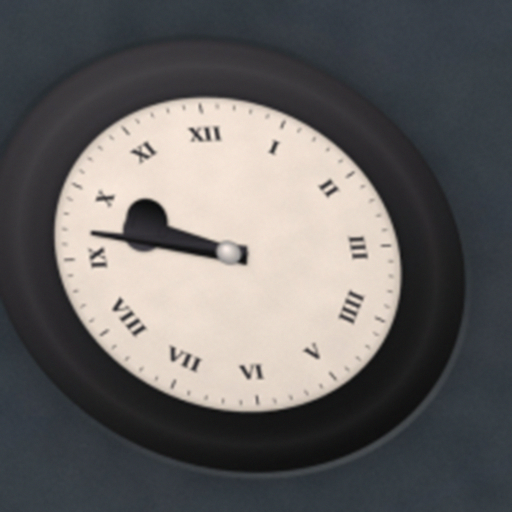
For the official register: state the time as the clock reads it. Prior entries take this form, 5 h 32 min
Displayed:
9 h 47 min
